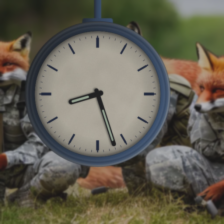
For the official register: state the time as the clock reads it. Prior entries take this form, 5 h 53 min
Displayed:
8 h 27 min
